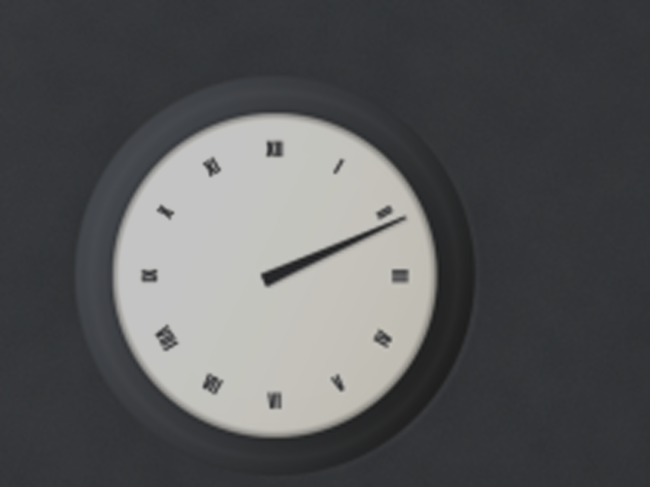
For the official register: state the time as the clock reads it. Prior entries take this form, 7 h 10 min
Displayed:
2 h 11 min
